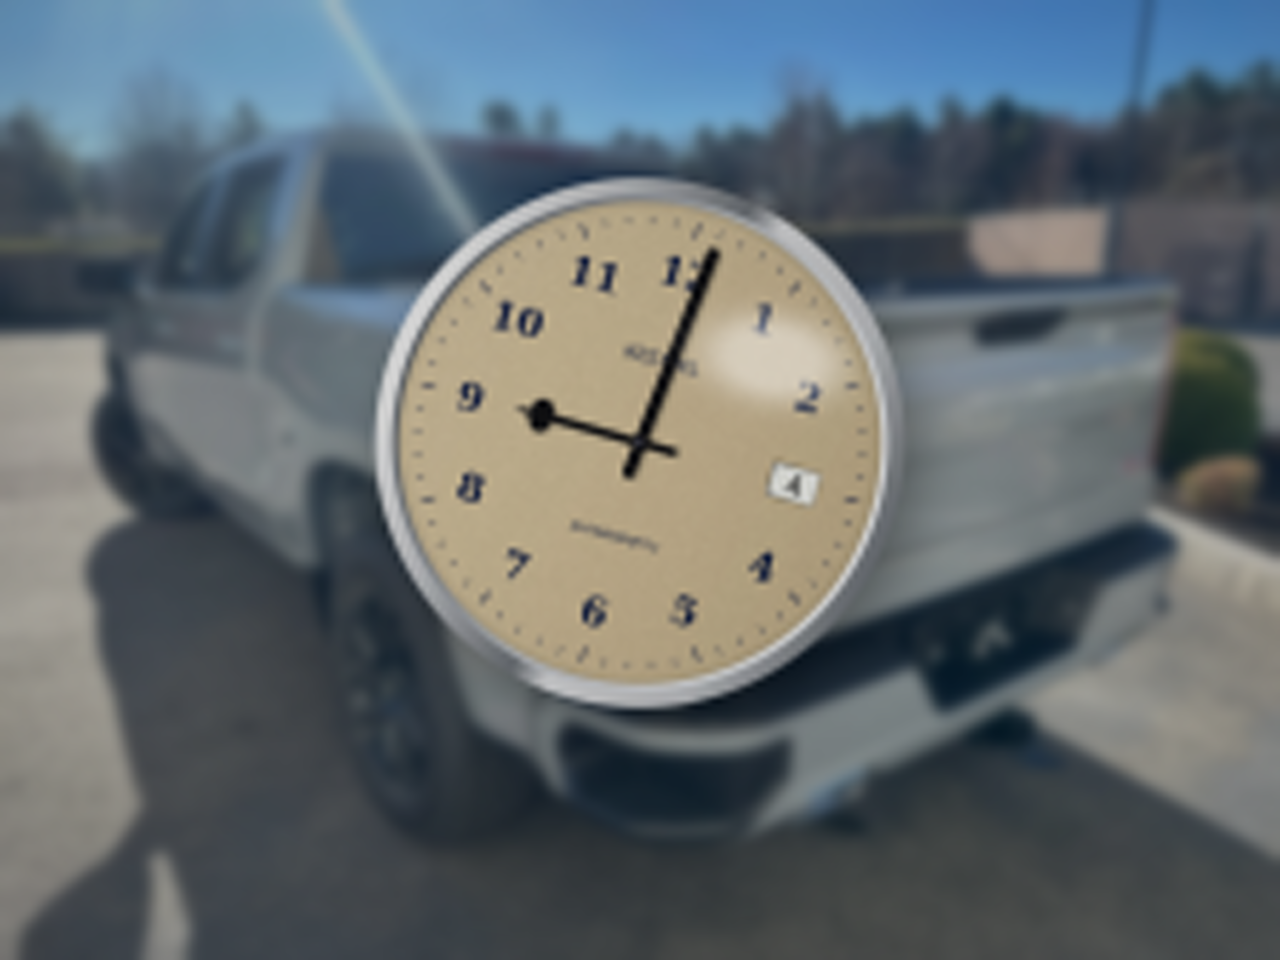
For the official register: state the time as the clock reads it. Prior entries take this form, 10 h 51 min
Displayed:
9 h 01 min
